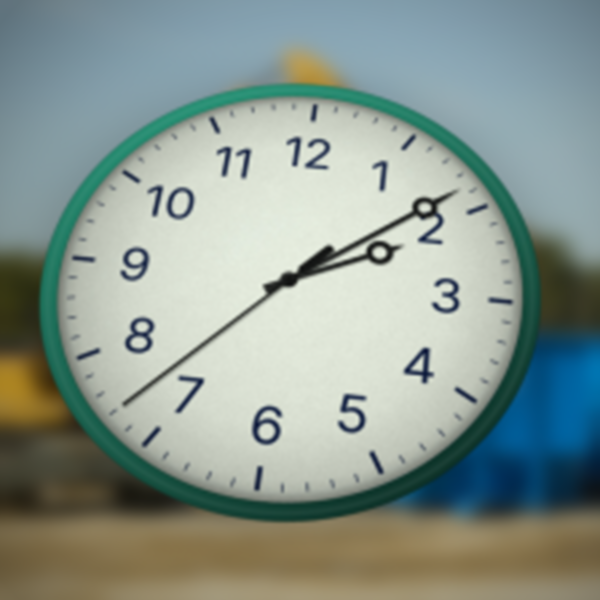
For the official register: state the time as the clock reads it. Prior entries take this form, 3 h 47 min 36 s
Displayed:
2 h 08 min 37 s
